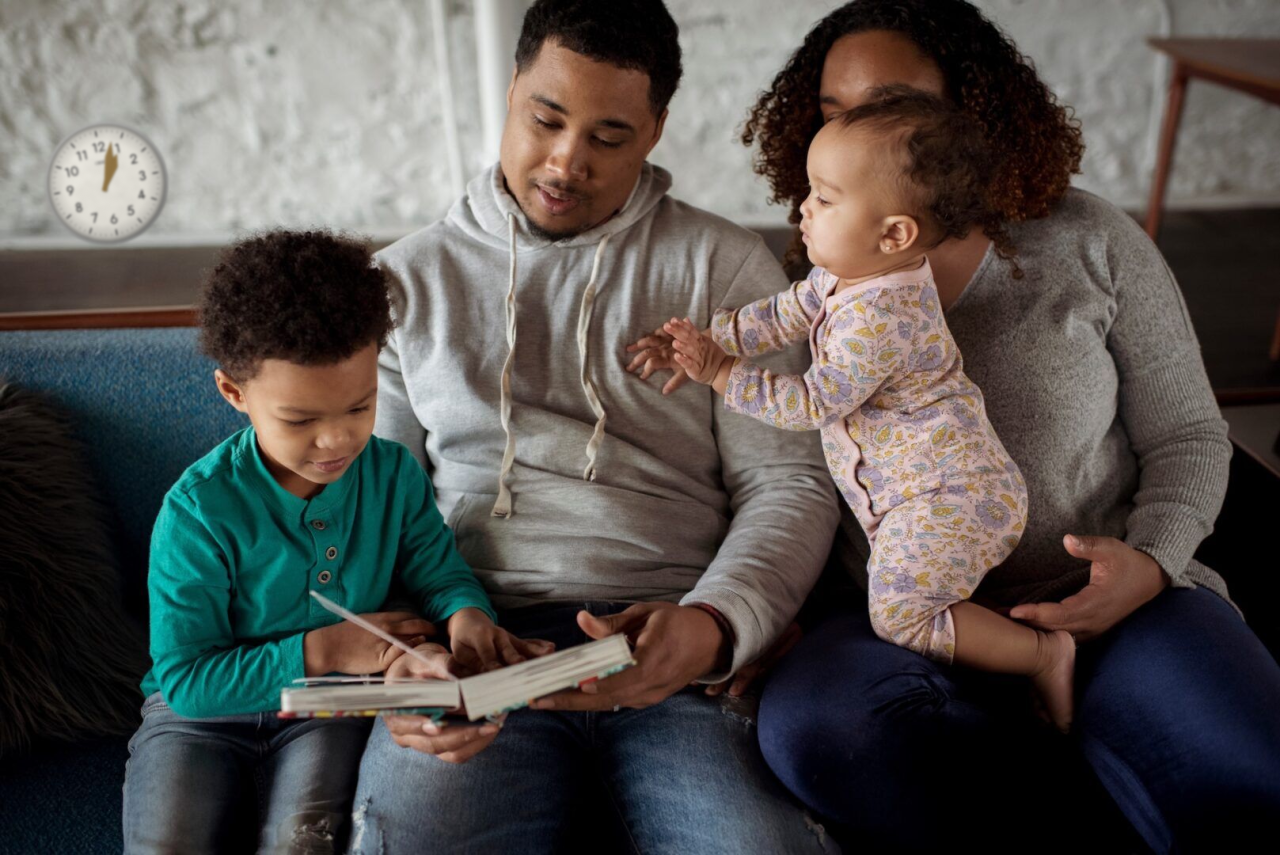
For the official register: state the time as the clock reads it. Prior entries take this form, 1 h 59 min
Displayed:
1 h 03 min
